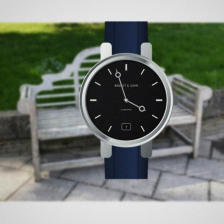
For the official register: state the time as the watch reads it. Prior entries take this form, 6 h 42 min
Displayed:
3 h 57 min
